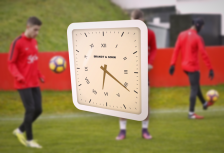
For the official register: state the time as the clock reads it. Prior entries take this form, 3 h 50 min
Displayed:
6 h 21 min
